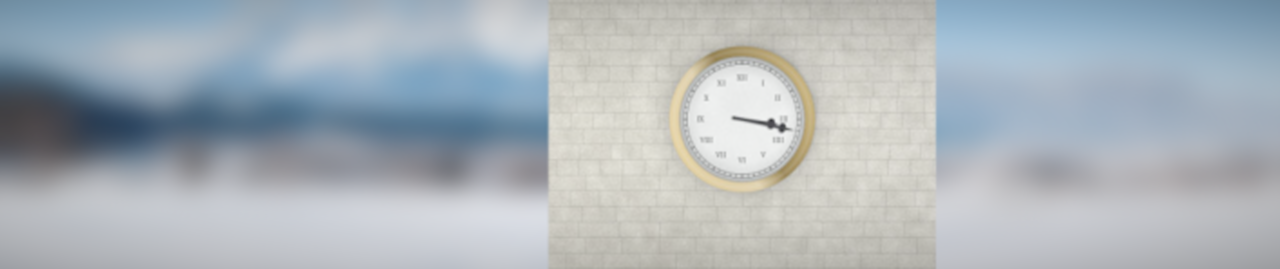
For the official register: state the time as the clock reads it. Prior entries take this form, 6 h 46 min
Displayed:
3 h 17 min
